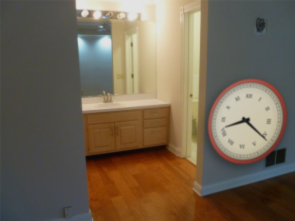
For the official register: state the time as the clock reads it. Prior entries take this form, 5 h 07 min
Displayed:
8 h 21 min
